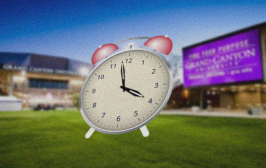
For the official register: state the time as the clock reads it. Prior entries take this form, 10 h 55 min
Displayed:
3 h 58 min
